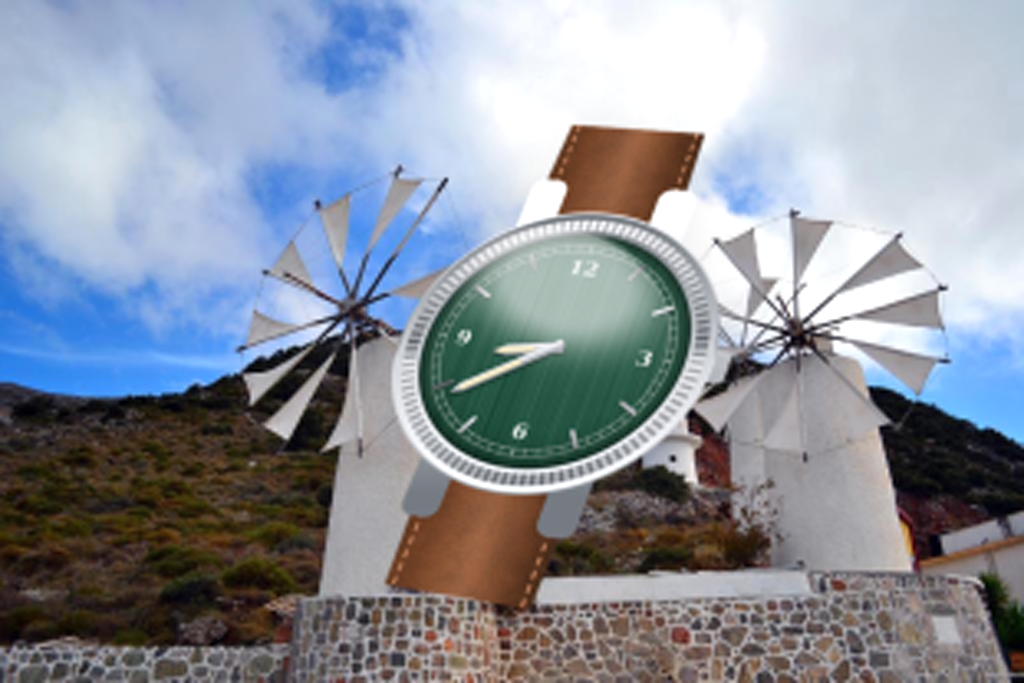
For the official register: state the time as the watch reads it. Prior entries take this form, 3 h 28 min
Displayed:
8 h 39 min
